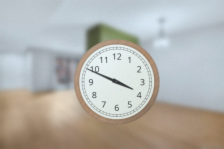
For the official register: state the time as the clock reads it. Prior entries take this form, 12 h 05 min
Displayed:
3 h 49 min
